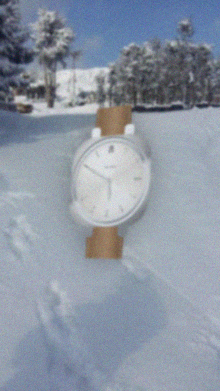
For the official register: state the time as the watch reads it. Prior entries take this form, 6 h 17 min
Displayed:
5 h 50 min
